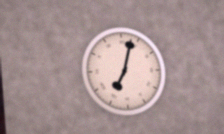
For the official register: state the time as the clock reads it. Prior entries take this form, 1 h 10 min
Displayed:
7 h 03 min
